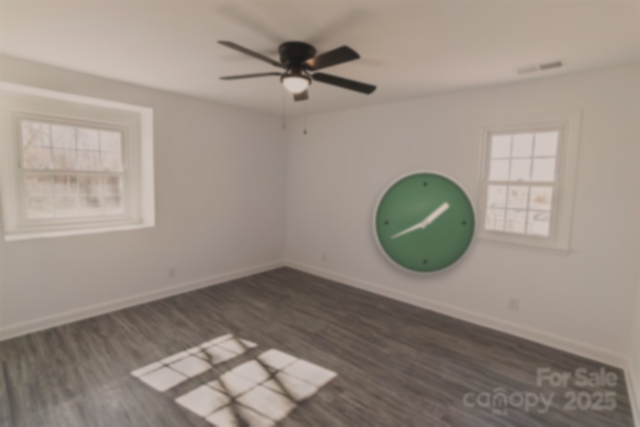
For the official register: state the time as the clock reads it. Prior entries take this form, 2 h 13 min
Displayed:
1 h 41 min
